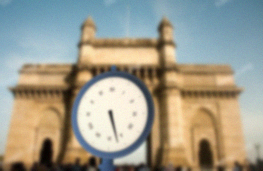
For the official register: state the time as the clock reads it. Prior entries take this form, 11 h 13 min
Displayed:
5 h 27 min
